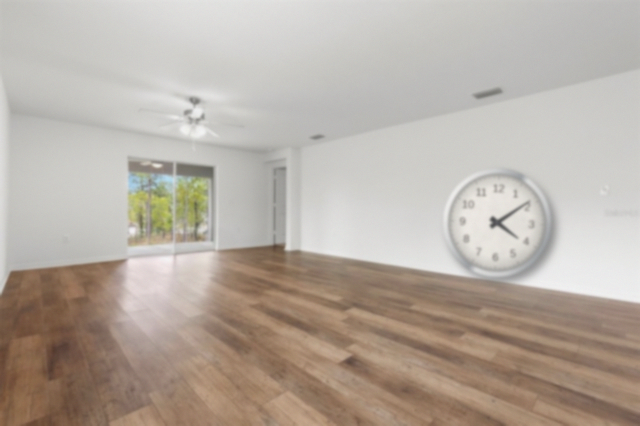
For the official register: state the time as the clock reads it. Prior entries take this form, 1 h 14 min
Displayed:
4 h 09 min
